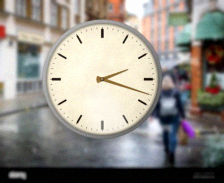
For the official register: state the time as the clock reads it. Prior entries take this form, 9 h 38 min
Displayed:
2 h 18 min
